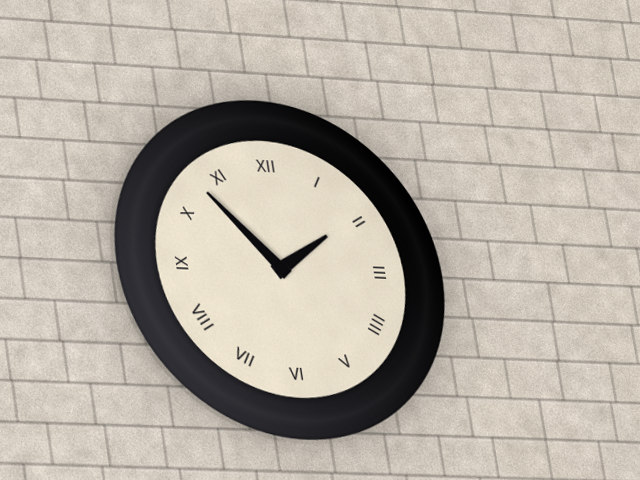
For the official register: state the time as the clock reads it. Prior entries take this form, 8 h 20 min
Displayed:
1 h 53 min
